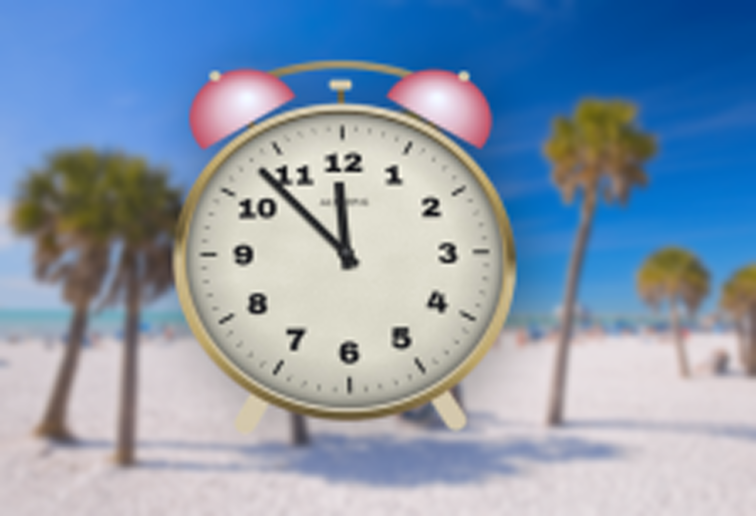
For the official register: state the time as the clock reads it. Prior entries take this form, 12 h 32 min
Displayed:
11 h 53 min
